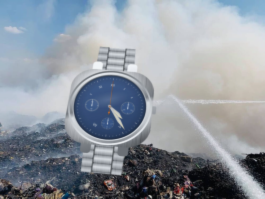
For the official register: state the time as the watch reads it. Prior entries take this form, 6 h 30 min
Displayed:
4 h 24 min
